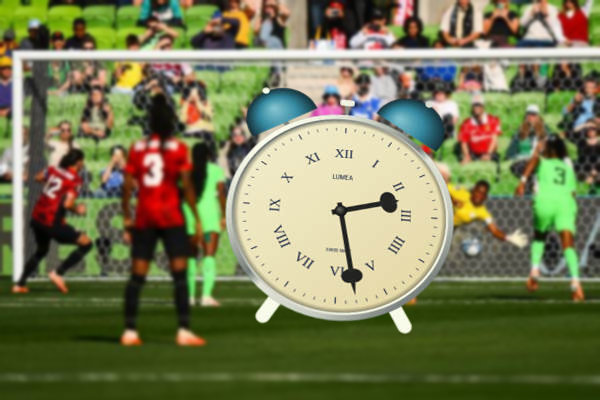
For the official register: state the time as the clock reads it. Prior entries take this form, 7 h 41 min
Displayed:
2 h 28 min
